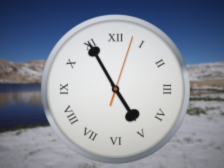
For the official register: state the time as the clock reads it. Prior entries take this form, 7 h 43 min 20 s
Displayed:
4 h 55 min 03 s
